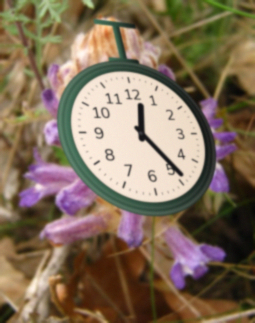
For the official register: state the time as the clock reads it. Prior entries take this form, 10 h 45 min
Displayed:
12 h 24 min
